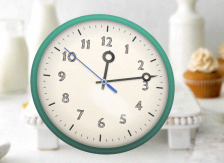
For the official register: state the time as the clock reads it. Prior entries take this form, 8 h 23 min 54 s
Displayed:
12 h 12 min 51 s
